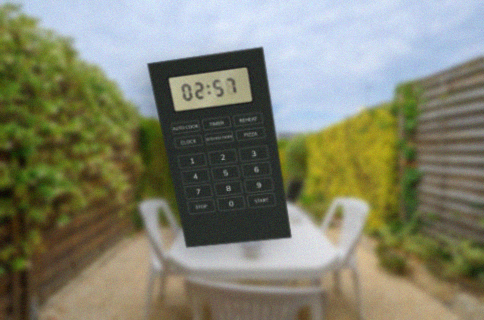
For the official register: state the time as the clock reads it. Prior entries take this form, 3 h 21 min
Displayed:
2 h 57 min
